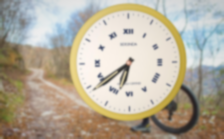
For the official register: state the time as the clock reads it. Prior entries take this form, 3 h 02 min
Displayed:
6 h 39 min
